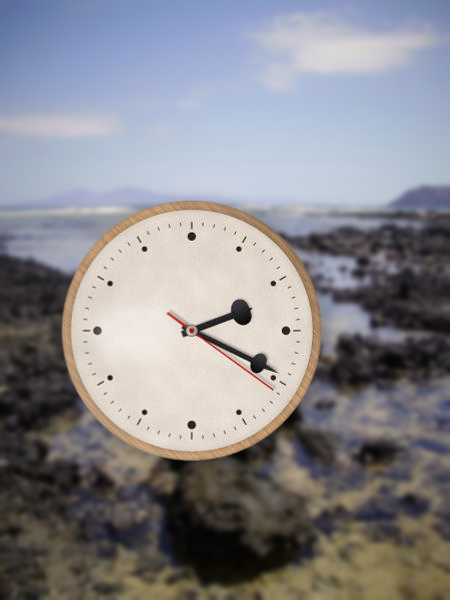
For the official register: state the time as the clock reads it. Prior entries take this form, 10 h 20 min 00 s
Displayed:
2 h 19 min 21 s
